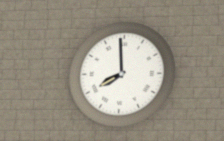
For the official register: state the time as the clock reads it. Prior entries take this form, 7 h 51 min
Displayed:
7 h 59 min
